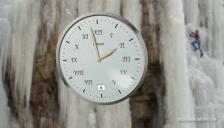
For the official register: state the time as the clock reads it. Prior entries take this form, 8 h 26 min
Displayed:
1 h 58 min
